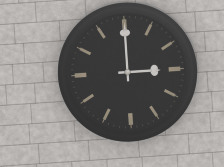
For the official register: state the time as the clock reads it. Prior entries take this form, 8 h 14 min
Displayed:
3 h 00 min
